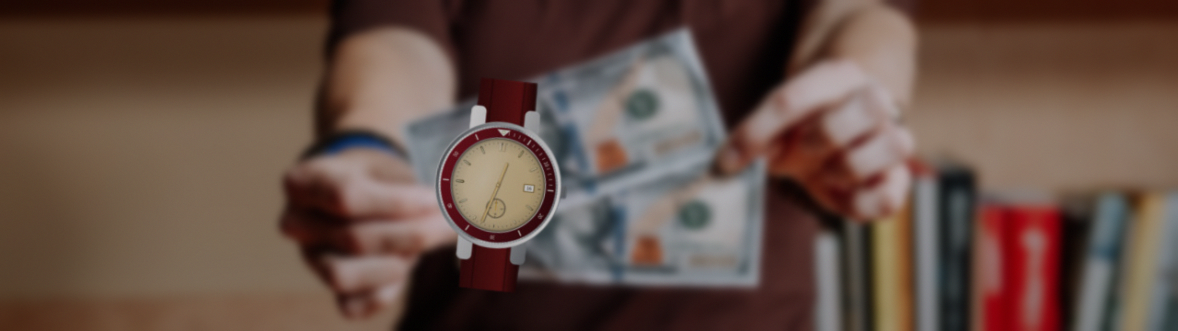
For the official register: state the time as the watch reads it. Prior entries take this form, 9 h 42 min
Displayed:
12 h 33 min
